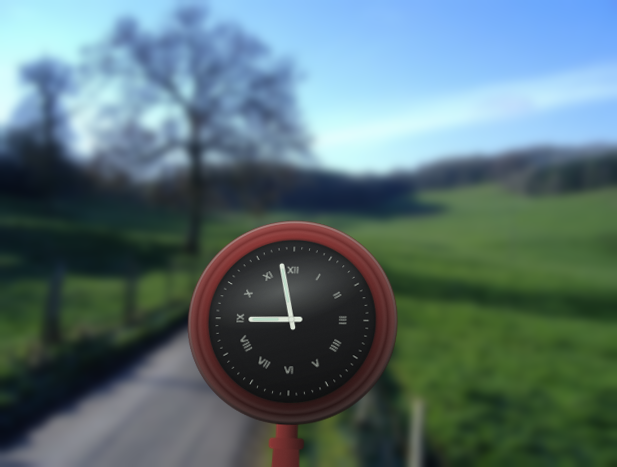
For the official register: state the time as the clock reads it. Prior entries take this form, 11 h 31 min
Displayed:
8 h 58 min
